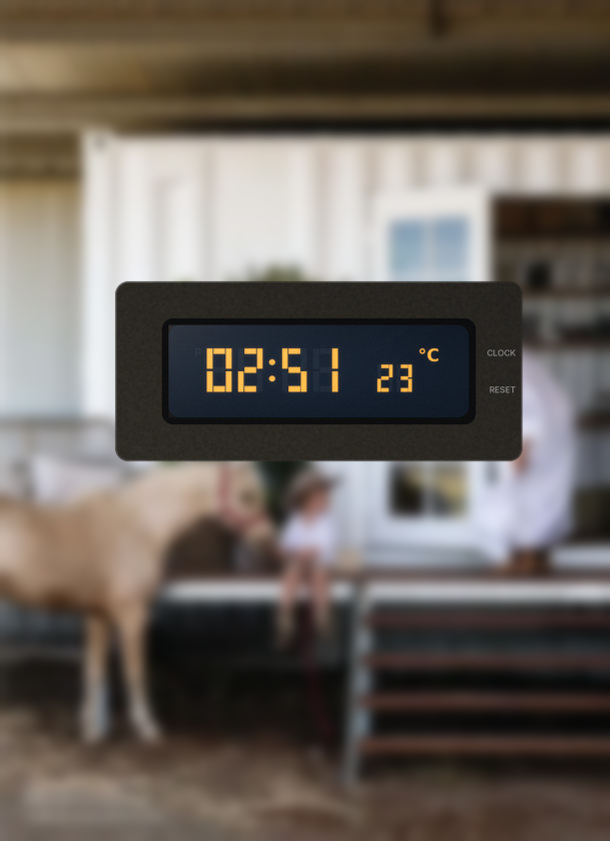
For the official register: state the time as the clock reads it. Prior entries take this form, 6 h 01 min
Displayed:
2 h 51 min
